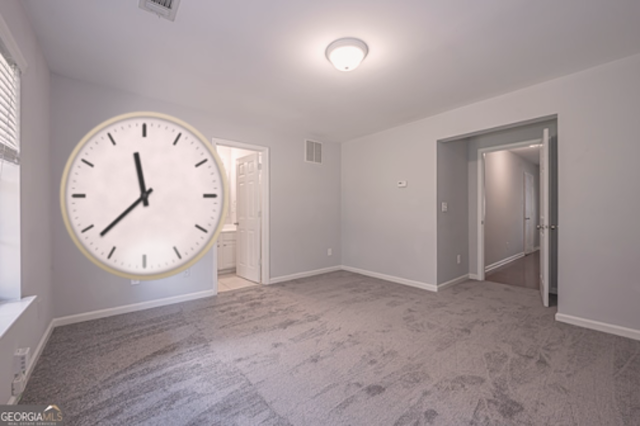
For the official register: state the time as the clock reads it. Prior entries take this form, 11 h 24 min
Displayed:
11 h 38 min
